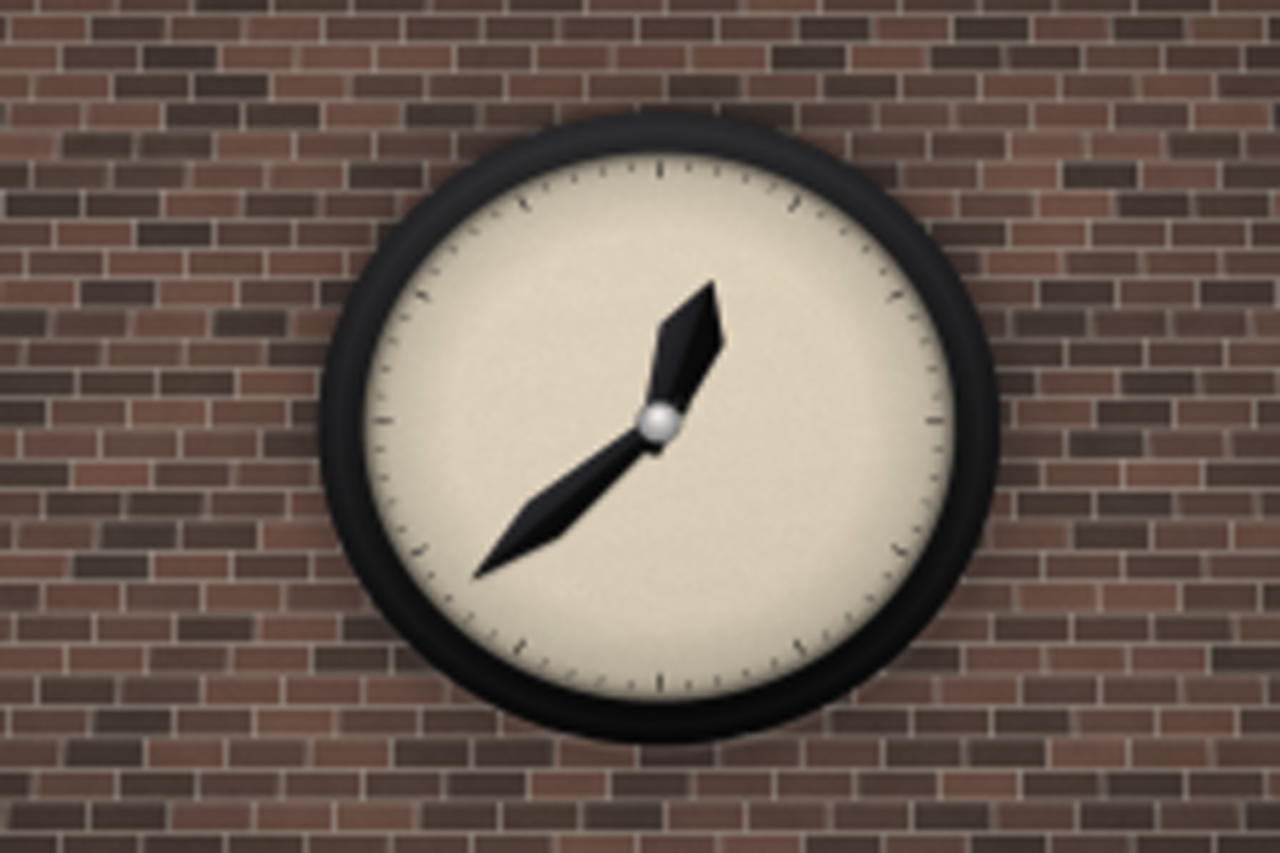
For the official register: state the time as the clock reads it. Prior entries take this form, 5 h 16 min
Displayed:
12 h 38 min
